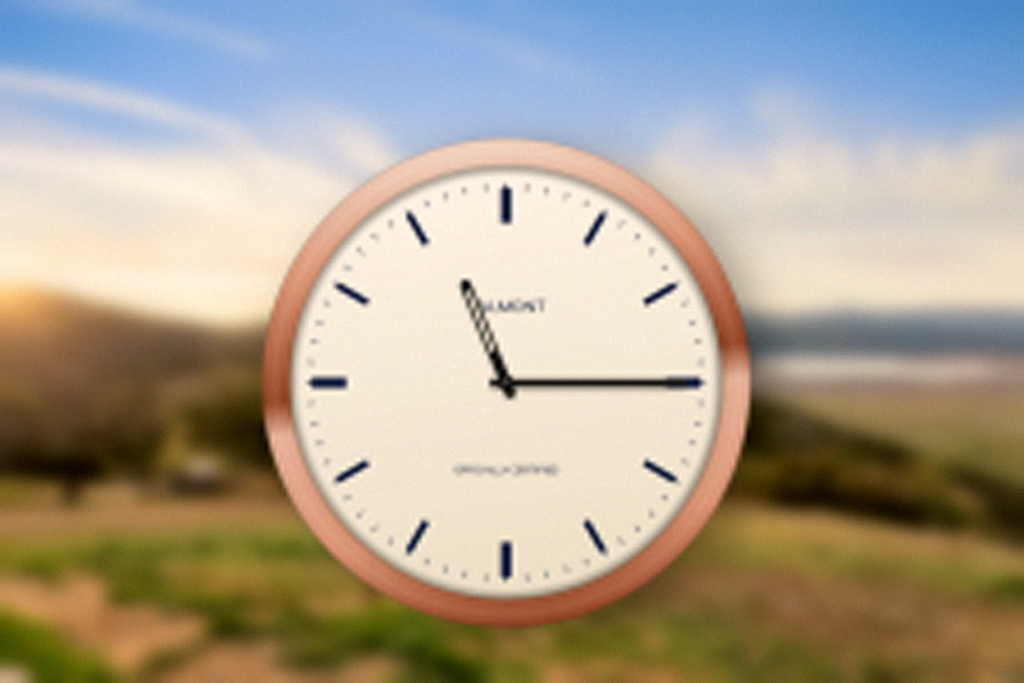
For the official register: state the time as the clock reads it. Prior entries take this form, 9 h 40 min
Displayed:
11 h 15 min
